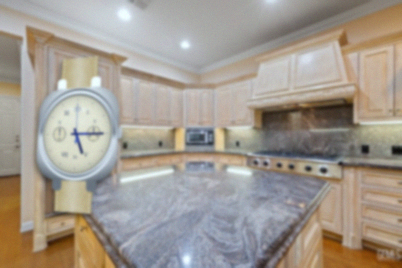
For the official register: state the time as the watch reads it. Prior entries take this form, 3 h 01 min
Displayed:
5 h 15 min
